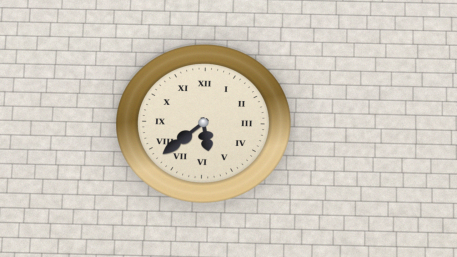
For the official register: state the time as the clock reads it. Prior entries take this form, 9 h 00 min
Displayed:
5 h 38 min
